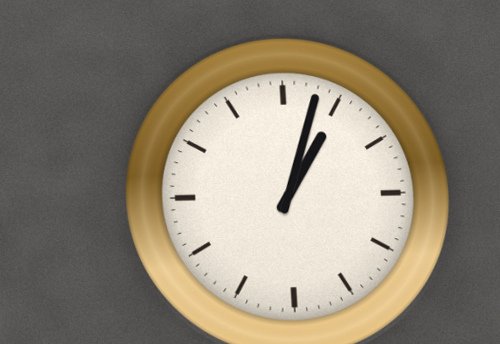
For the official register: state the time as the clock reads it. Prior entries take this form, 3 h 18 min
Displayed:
1 h 03 min
